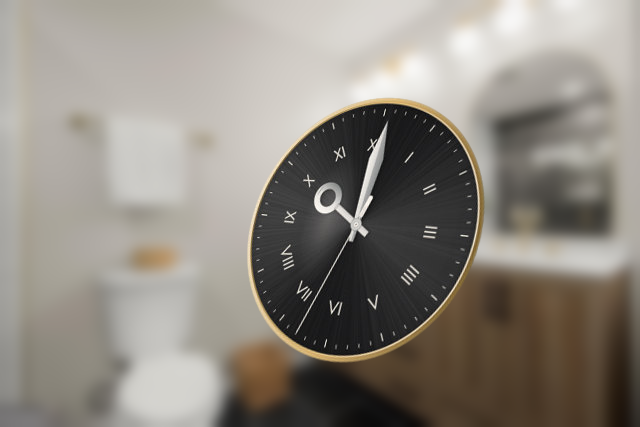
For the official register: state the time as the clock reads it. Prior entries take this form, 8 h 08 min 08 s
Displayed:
10 h 00 min 33 s
